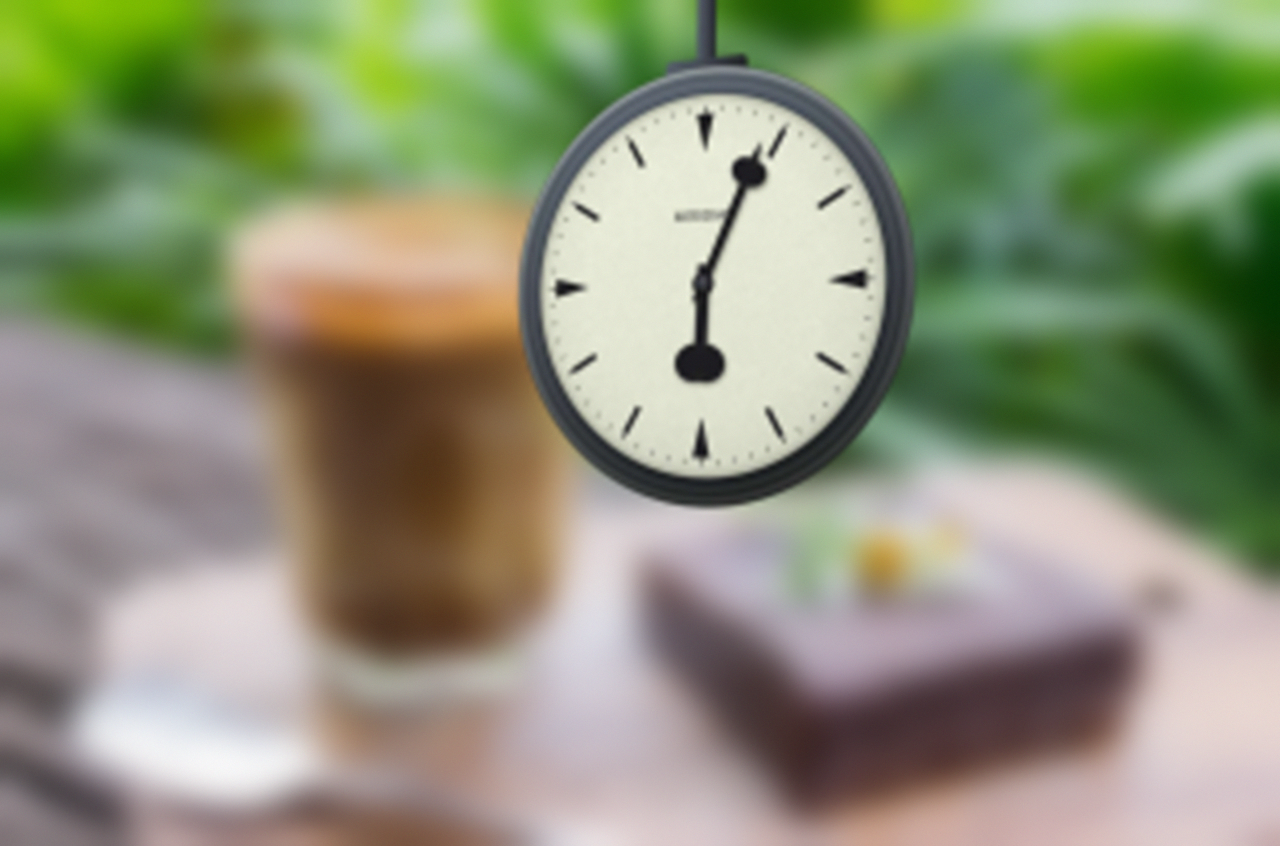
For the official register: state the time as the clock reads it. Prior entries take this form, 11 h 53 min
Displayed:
6 h 04 min
